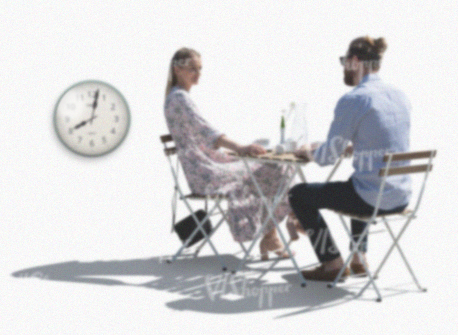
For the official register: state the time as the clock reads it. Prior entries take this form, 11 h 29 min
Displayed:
8 h 02 min
